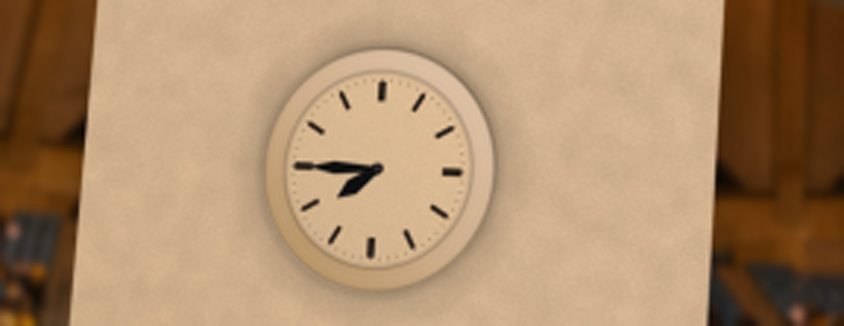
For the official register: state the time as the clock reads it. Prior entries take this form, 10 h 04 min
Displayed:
7 h 45 min
